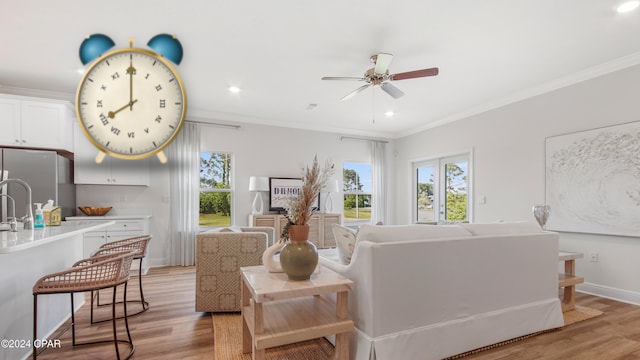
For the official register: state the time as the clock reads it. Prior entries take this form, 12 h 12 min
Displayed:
8 h 00 min
